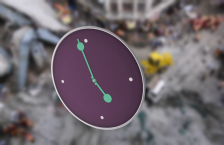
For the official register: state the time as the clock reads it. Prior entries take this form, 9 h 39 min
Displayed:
4 h 58 min
